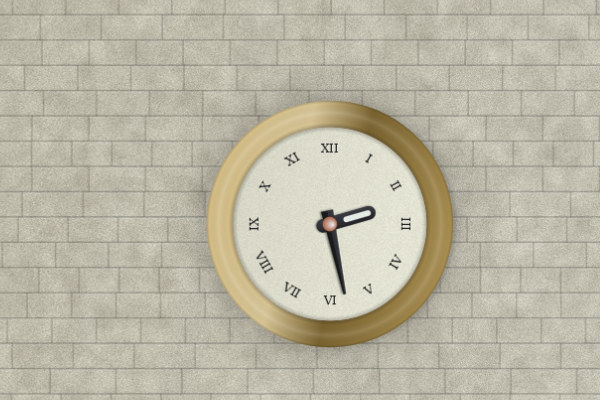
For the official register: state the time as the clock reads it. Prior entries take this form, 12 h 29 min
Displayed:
2 h 28 min
